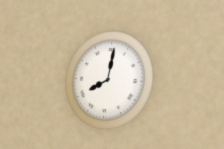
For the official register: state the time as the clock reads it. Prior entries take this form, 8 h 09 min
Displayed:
8 h 01 min
